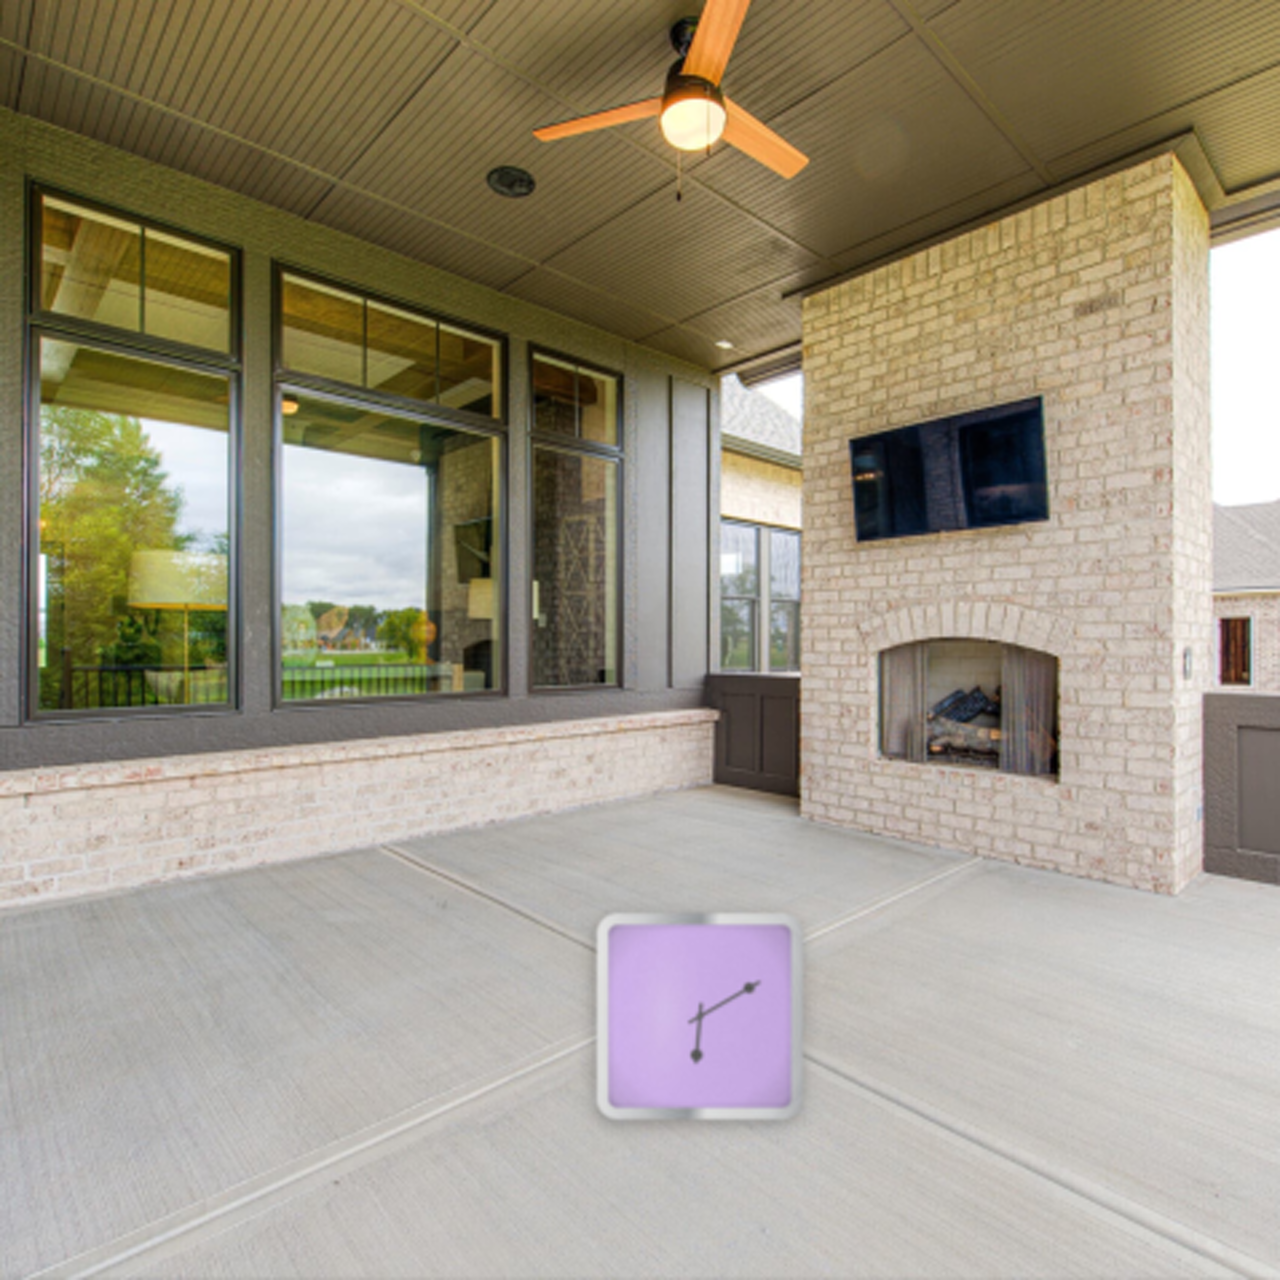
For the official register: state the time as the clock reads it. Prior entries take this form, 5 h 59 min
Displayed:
6 h 10 min
